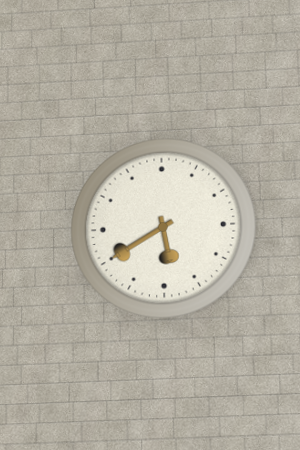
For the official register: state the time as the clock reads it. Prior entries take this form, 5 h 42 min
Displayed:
5 h 40 min
